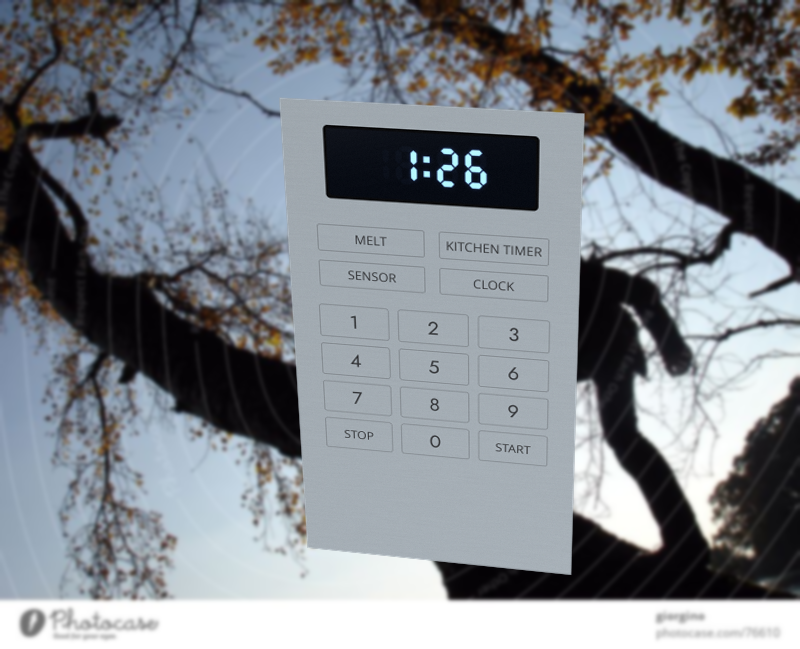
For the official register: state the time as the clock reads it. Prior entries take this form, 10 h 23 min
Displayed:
1 h 26 min
